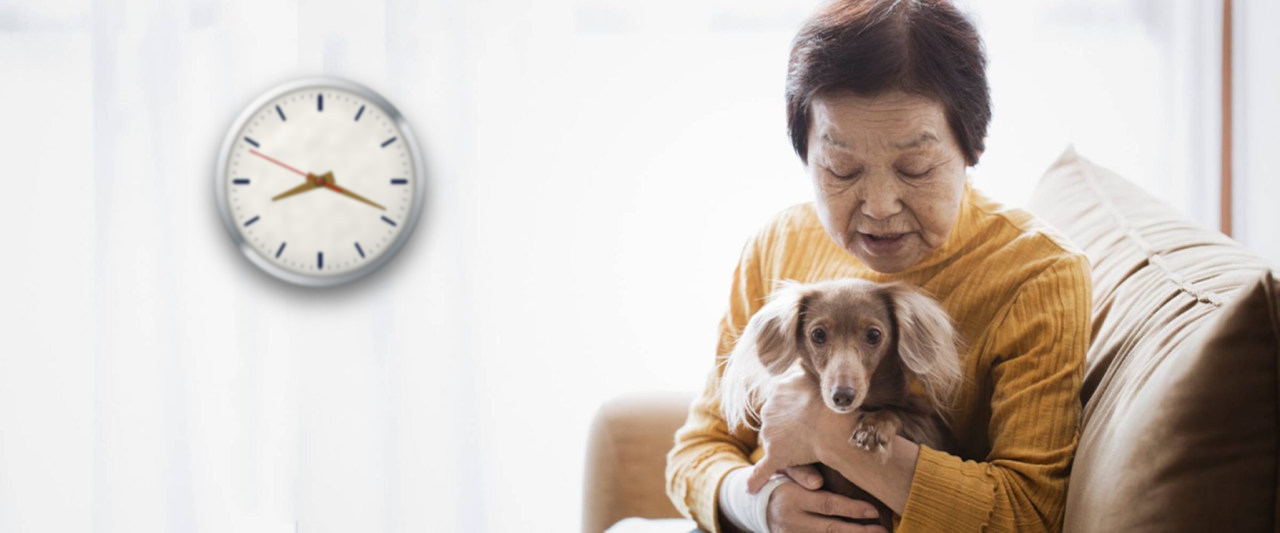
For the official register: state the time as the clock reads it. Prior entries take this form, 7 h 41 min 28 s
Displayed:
8 h 18 min 49 s
